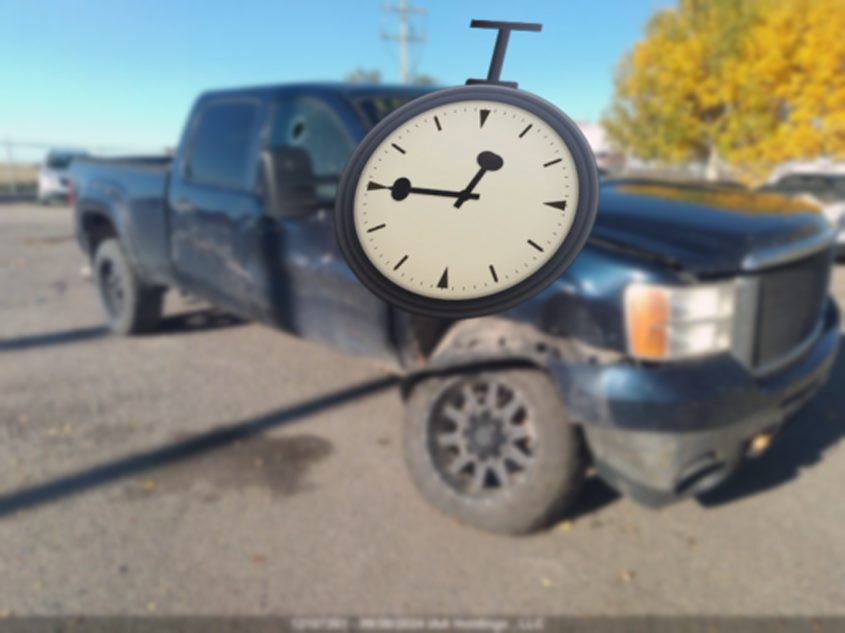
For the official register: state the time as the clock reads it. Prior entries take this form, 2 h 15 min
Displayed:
12 h 45 min
